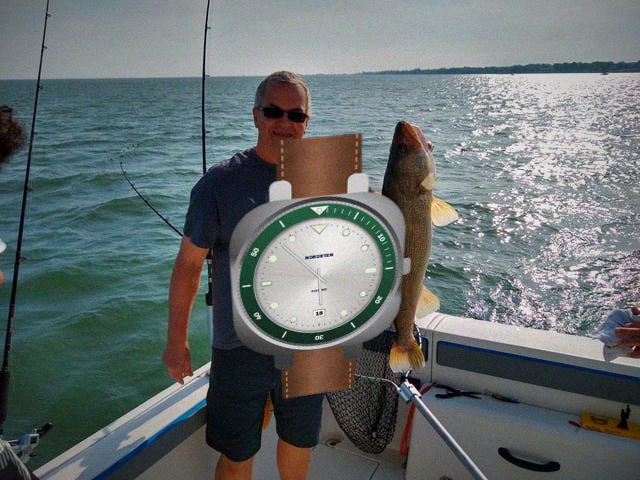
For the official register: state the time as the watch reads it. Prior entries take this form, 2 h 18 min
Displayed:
5 h 53 min
